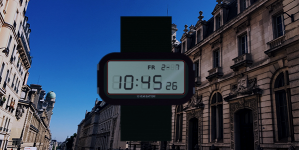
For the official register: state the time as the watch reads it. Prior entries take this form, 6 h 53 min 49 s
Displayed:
10 h 45 min 26 s
